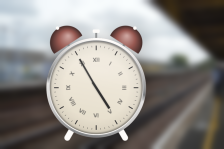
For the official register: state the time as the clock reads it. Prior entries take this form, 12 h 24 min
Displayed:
4 h 55 min
